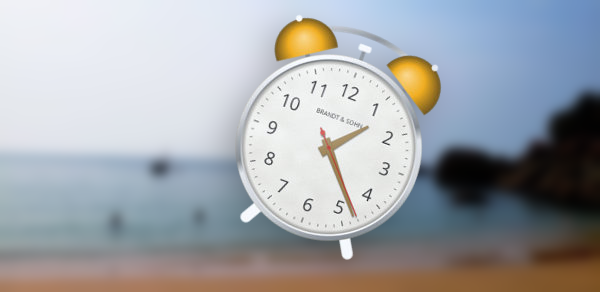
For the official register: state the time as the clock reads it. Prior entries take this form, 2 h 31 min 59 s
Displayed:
1 h 23 min 23 s
